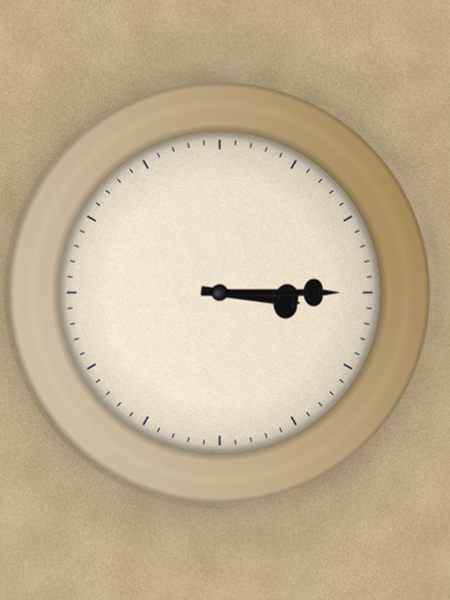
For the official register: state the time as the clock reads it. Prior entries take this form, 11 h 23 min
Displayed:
3 h 15 min
